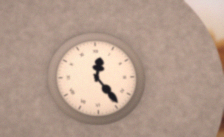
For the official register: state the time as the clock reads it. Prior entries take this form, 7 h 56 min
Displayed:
12 h 24 min
